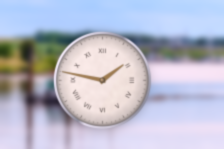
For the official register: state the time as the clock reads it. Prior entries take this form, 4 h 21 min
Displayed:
1 h 47 min
